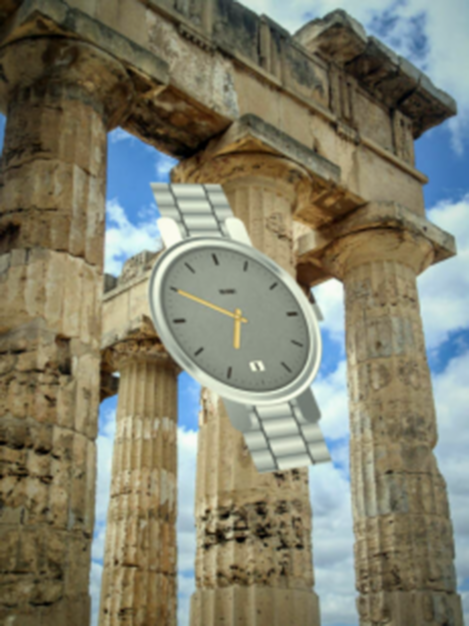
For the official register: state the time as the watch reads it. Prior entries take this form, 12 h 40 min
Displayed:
6 h 50 min
